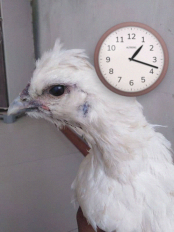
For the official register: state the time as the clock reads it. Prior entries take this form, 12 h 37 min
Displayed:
1 h 18 min
